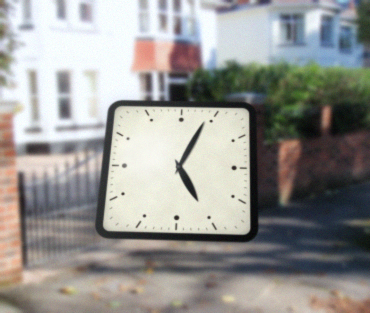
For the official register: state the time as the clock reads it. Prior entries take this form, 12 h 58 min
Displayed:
5 h 04 min
